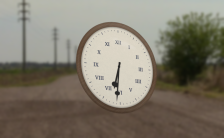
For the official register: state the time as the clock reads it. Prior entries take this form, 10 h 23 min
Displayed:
6 h 31 min
